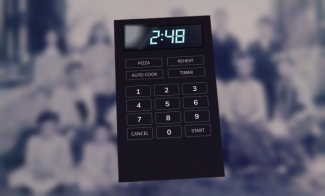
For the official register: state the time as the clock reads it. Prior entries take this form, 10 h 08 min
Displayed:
2 h 48 min
